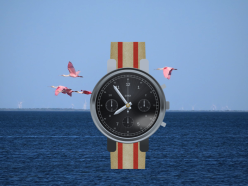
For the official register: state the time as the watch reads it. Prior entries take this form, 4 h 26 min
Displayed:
7 h 54 min
